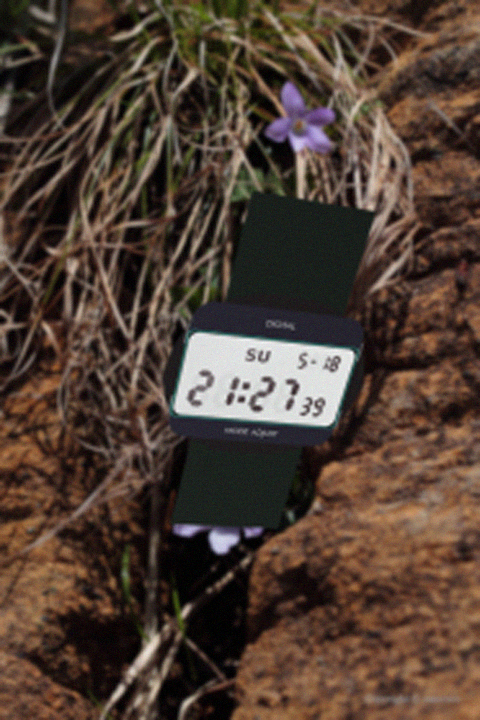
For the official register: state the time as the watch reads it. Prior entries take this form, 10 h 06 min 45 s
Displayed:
21 h 27 min 39 s
